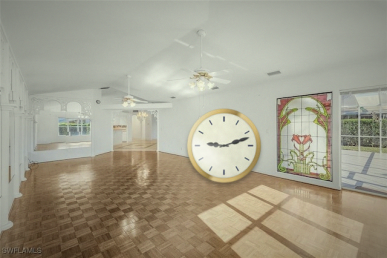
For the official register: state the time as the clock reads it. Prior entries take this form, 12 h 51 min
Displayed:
9 h 12 min
